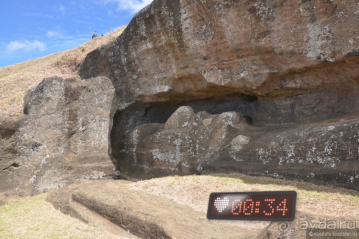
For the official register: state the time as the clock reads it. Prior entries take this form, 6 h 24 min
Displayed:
0 h 34 min
